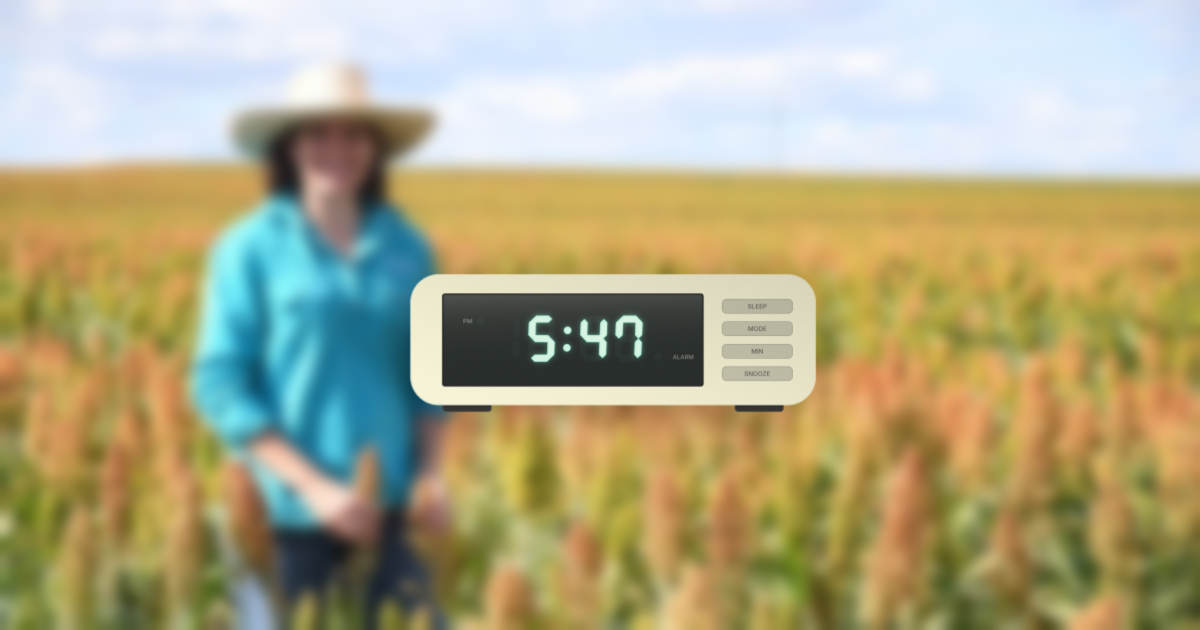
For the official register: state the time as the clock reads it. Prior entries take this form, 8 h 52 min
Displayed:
5 h 47 min
